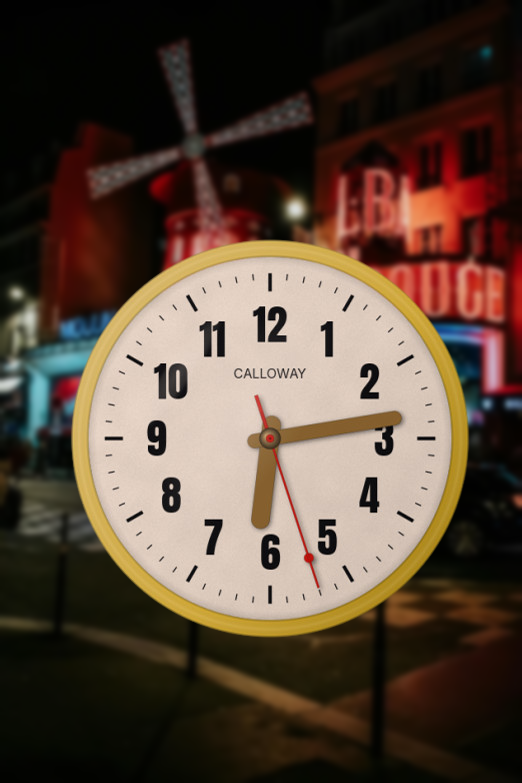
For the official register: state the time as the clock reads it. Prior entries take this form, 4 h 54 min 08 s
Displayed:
6 h 13 min 27 s
